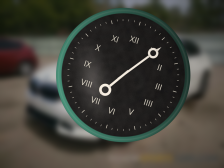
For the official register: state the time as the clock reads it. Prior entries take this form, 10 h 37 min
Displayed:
7 h 06 min
